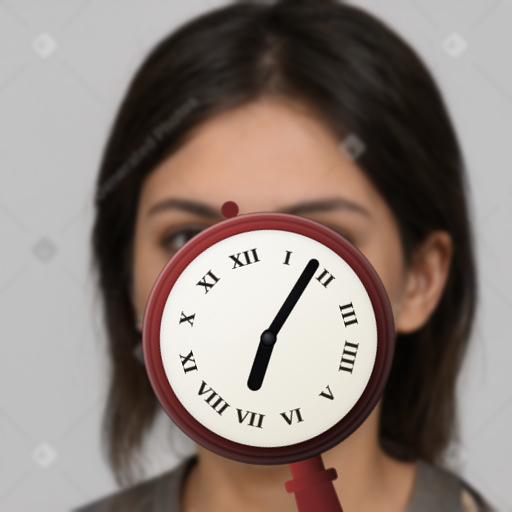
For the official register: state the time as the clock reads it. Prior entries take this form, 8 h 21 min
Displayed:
7 h 08 min
